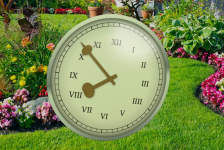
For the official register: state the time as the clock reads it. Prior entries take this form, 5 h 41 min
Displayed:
7 h 52 min
